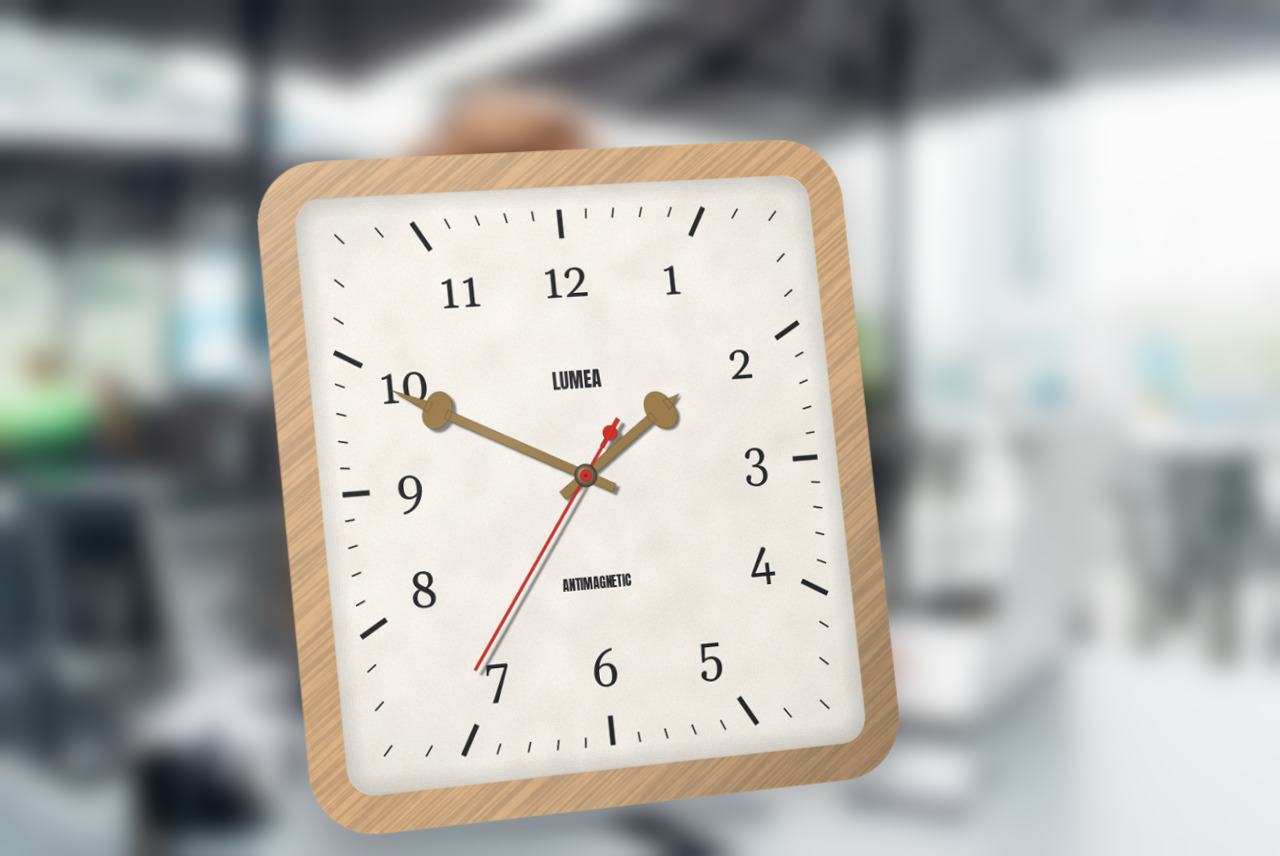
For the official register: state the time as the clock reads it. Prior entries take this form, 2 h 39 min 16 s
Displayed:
1 h 49 min 36 s
